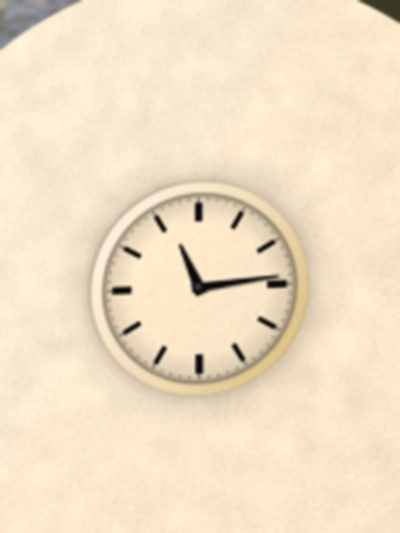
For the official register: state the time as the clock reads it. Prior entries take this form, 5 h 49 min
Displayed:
11 h 14 min
